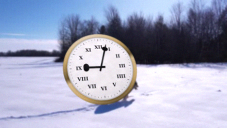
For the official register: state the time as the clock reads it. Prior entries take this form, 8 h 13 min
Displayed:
9 h 03 min
